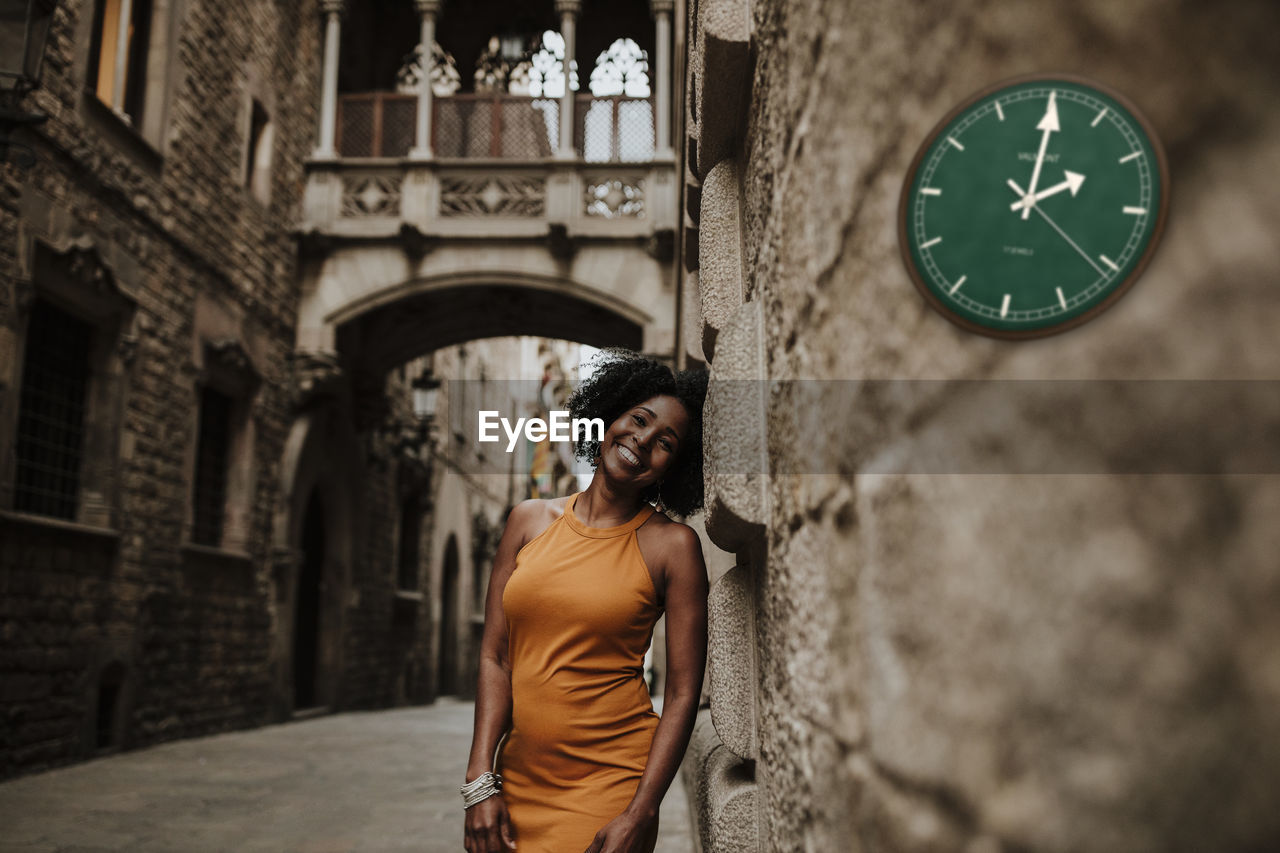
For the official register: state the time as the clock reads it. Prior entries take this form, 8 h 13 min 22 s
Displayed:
2 h 00 min 21 s
